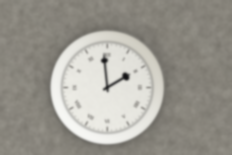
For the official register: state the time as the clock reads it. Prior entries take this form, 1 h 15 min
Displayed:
1 h 59 min
